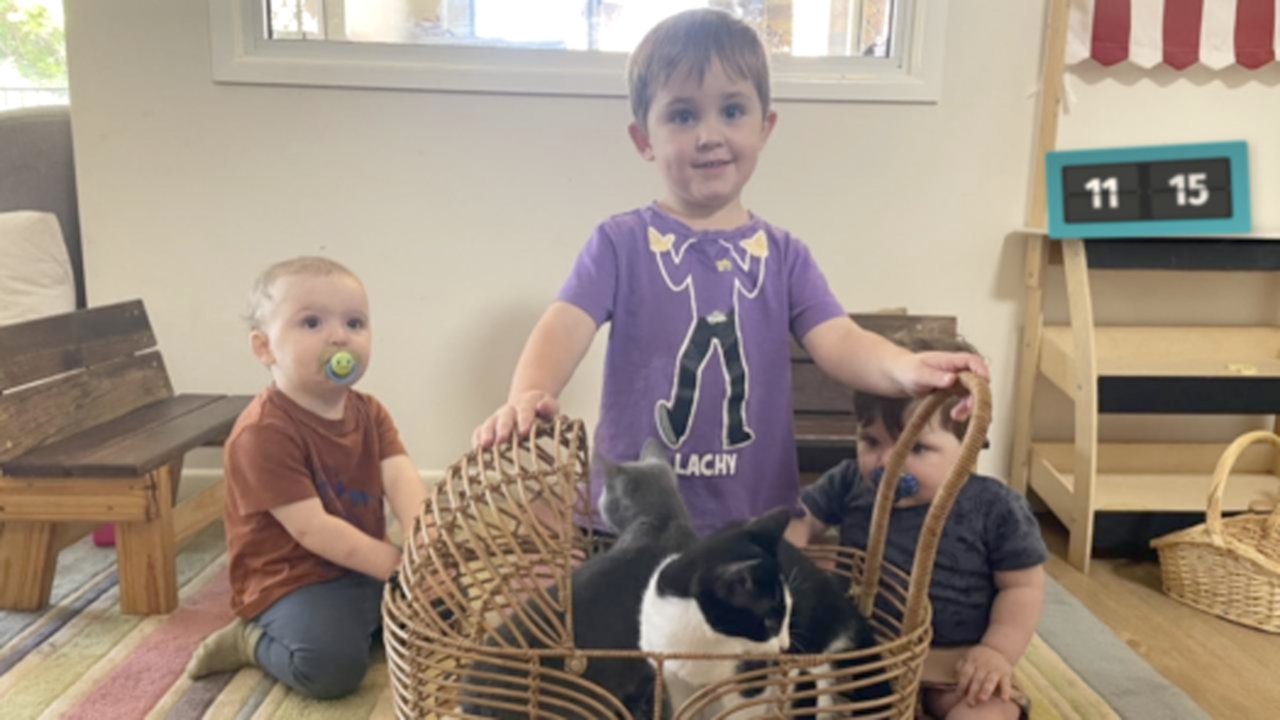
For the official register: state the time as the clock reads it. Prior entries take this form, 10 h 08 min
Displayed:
11 h 15 min
